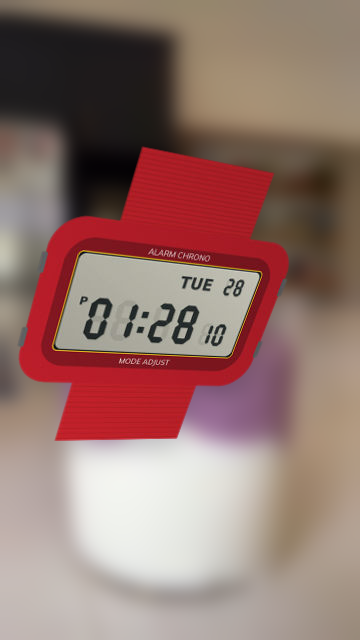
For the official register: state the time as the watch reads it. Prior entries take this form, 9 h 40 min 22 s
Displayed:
1 h 28 min 10 s
